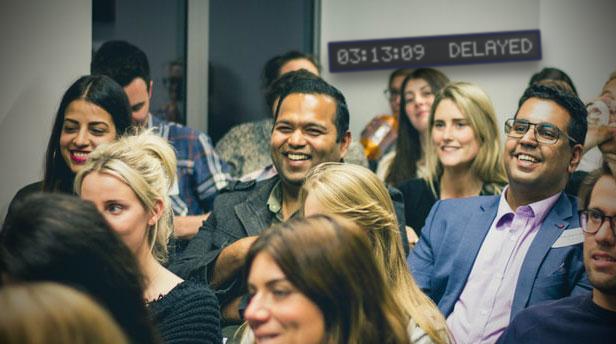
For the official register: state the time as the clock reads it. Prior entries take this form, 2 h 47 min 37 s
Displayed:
3 h 13 min 09 s
